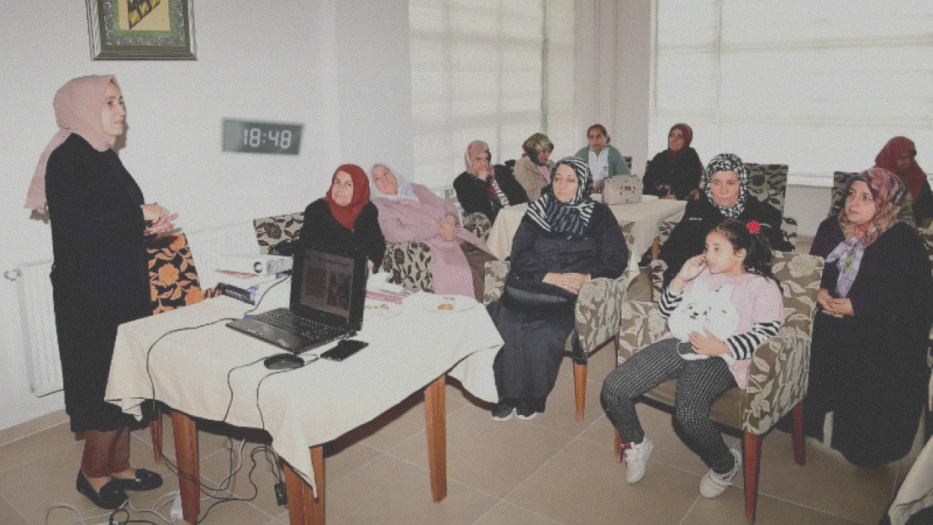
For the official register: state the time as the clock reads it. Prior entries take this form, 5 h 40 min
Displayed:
18 h 48 min
